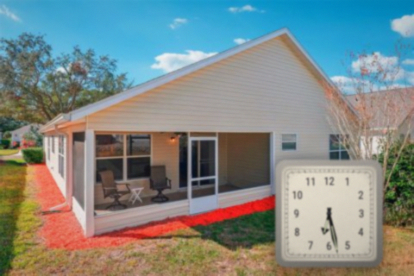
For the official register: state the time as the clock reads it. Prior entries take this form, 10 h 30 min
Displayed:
6 h 28 min
